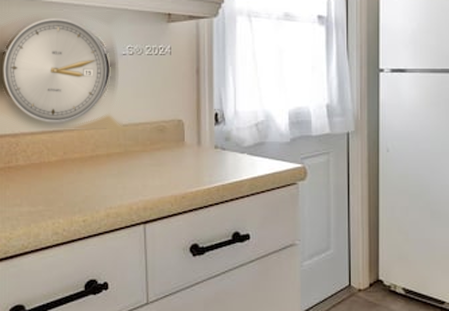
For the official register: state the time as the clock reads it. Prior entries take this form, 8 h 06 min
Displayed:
3 h 12 min
